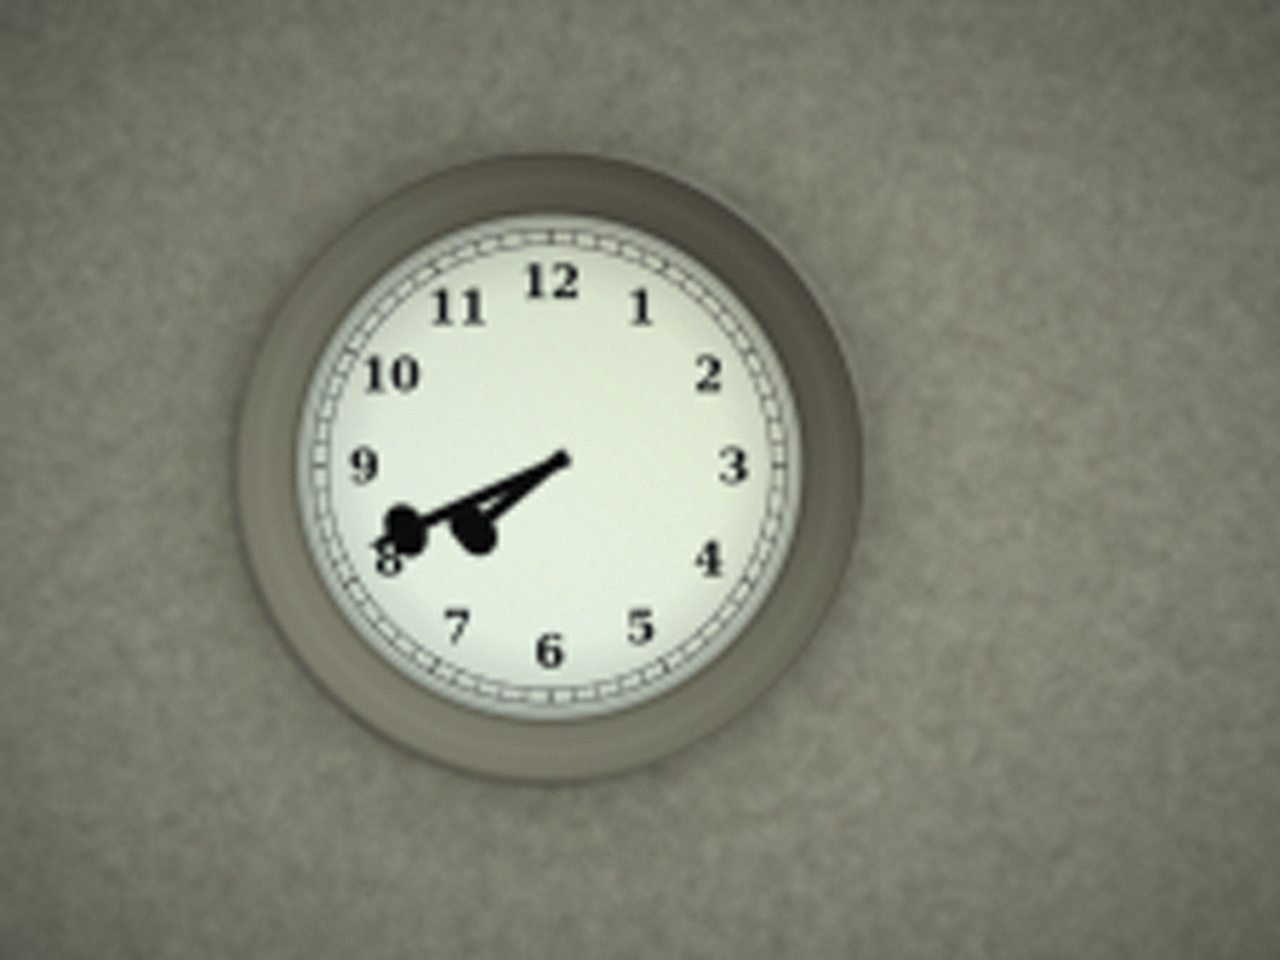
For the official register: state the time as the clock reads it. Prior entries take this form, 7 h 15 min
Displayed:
7 h 41 min
